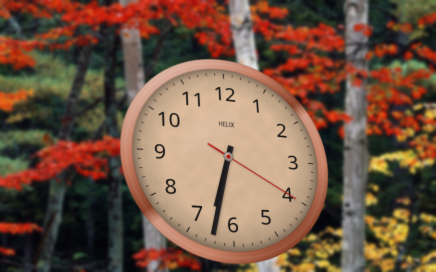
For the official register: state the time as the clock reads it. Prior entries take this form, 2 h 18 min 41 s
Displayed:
6 h 32 min 20 s
